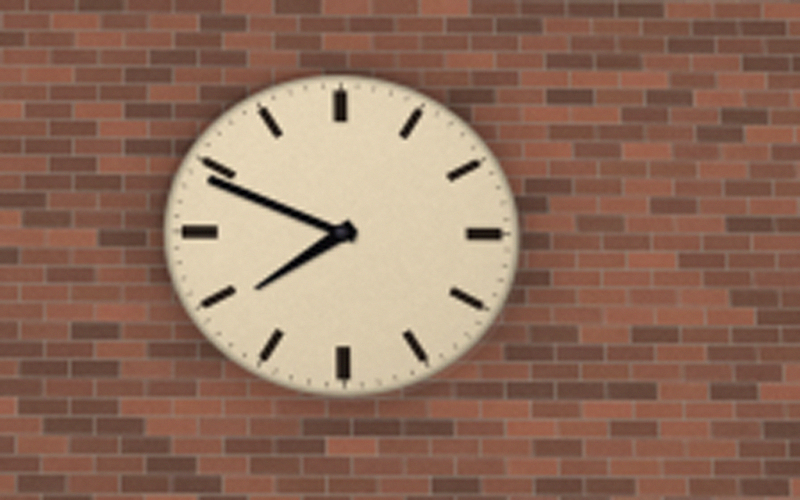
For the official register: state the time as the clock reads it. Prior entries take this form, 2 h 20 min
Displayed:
7 h 49 min
